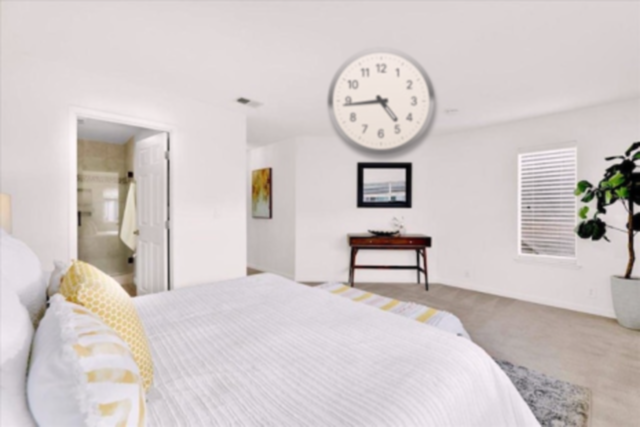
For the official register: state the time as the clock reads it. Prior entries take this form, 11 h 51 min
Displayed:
4 h 44 min
